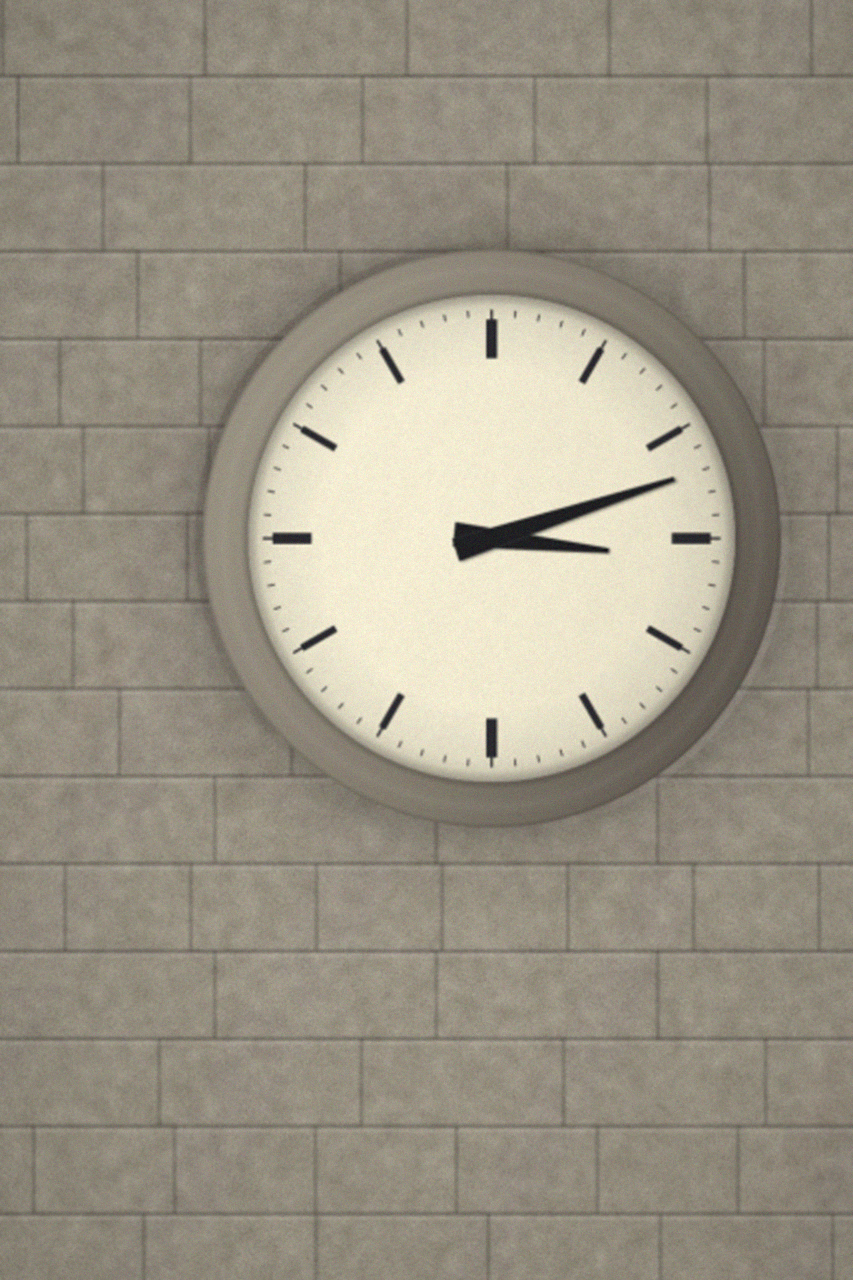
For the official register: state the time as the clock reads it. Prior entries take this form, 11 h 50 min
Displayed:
3 h 12 min
